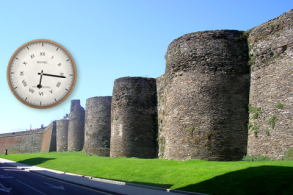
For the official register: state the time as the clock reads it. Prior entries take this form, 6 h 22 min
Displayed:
6 h 16 min
